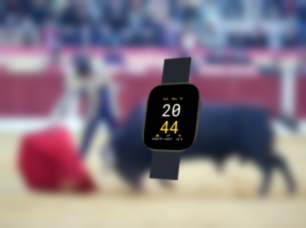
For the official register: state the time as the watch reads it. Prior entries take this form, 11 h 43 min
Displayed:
20 h 44 min
